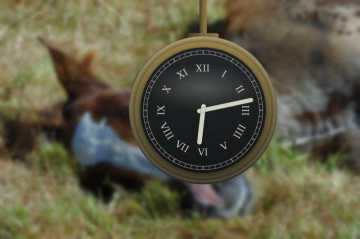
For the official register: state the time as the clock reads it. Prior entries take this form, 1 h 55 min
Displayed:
6 h 13 min
